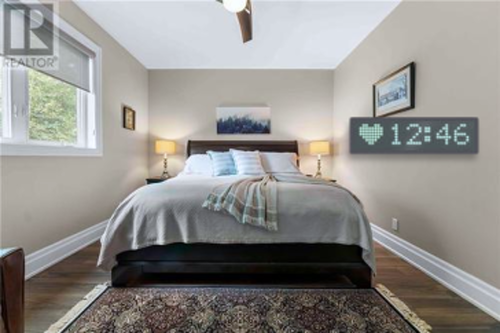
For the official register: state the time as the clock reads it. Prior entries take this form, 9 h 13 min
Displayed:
12 h 46 min
